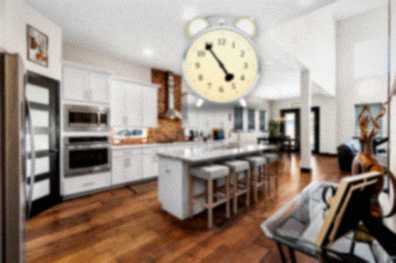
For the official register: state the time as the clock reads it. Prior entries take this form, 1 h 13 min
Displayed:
4 h 54 min
